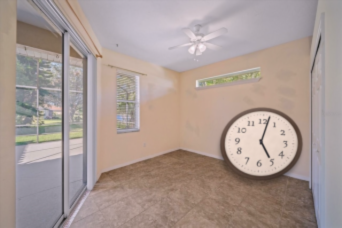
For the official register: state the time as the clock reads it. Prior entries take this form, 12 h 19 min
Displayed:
5 h 02 min
